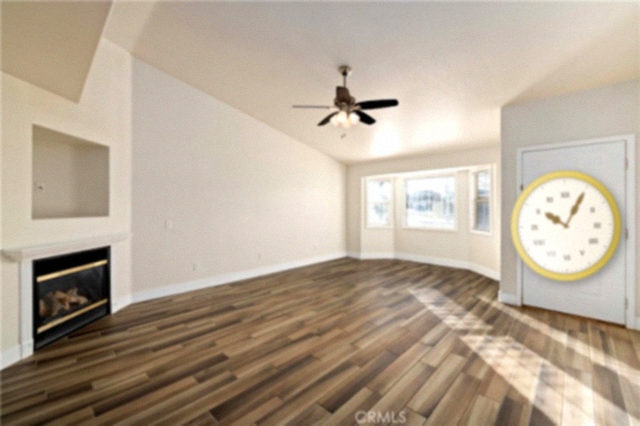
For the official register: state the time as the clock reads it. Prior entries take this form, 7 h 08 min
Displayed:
10 h 05 min
